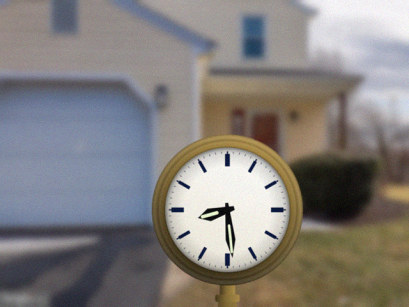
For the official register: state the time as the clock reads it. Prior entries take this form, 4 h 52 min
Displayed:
8 h 29 min
